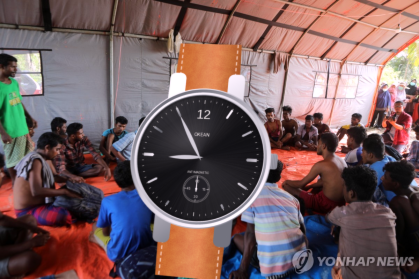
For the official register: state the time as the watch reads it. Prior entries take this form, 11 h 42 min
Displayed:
8 h 55 min
